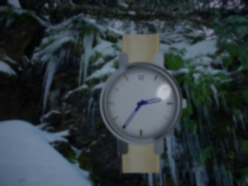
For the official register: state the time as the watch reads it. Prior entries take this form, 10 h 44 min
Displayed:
2 h 36 min
